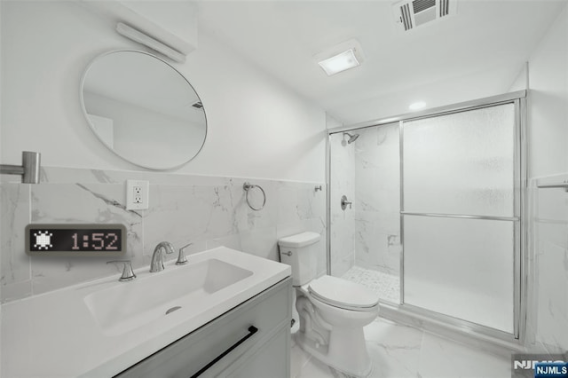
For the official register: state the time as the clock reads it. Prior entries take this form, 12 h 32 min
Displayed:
1 h 52 min
